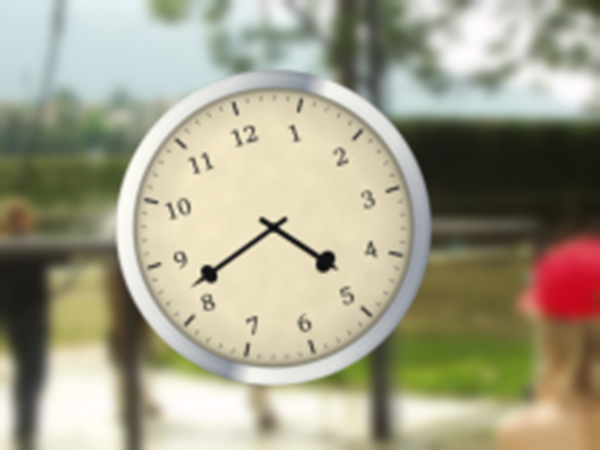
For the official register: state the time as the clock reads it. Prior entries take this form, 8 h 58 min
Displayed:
4 h 42 min
